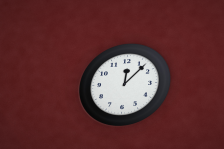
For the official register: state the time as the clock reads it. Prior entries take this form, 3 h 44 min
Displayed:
12 h 07 min
